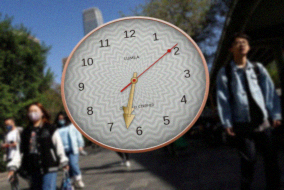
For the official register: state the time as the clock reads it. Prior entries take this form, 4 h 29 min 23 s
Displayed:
6 h 32 min 09 s
